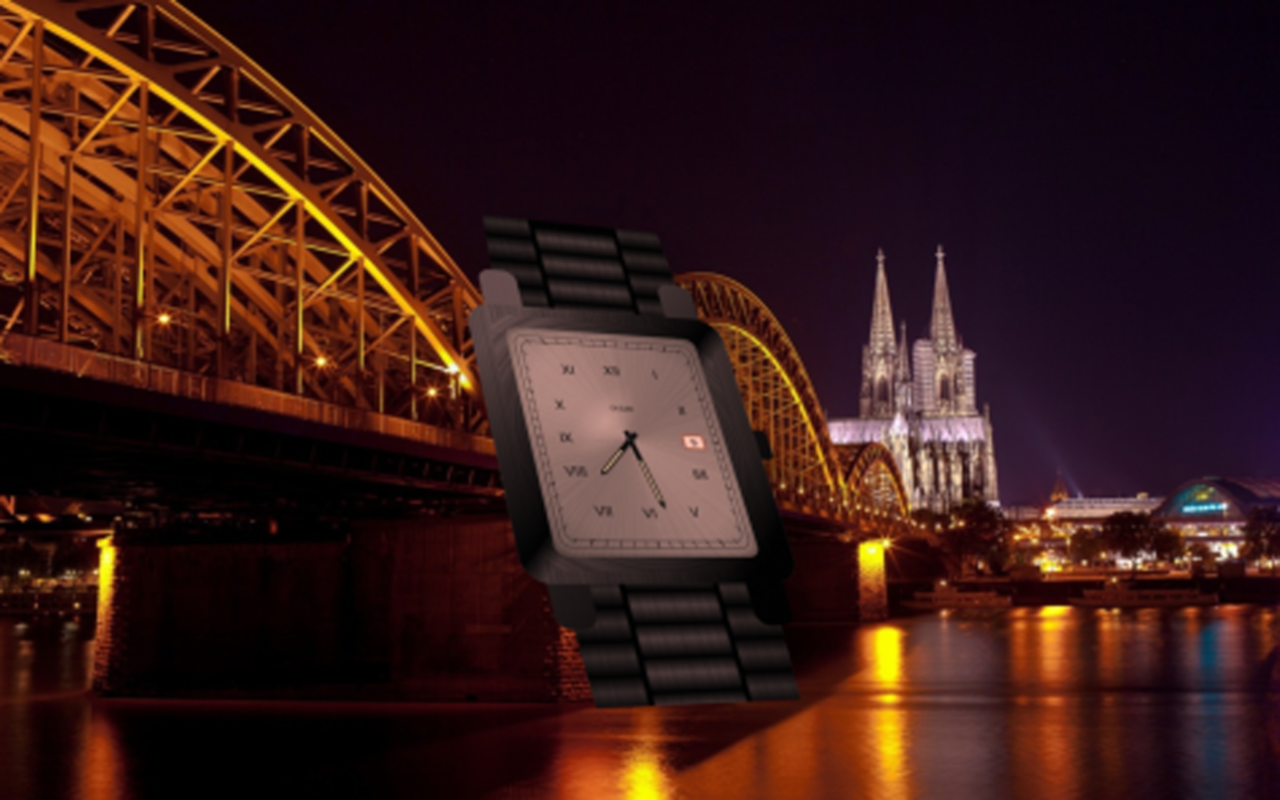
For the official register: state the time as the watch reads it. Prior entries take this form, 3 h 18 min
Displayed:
7 h 28 min
